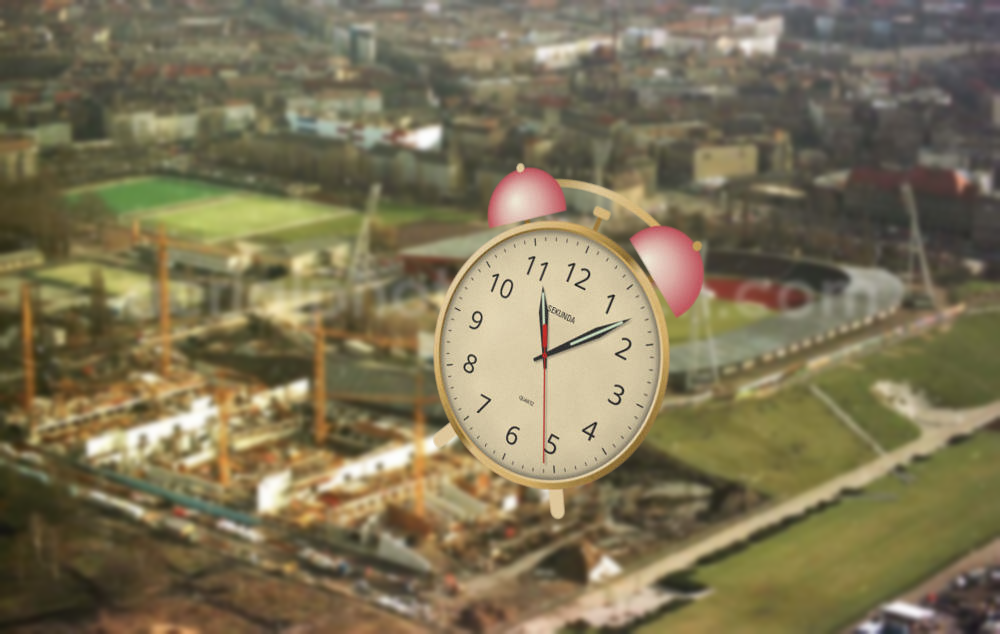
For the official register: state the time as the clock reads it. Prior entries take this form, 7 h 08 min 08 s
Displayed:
11 h 07 min 26 s
